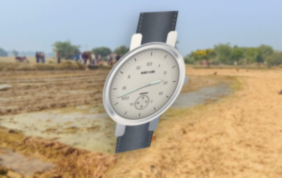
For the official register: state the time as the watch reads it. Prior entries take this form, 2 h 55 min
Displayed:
2 h 42 min
